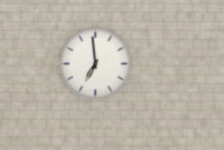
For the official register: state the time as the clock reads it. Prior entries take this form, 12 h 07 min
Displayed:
6 h 59 min
